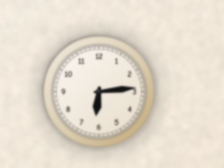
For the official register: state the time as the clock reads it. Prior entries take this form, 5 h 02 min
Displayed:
6 h 14 min
